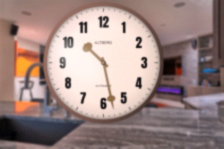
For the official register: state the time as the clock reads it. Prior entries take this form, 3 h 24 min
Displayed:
10 h 28 min
